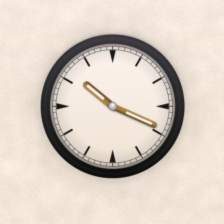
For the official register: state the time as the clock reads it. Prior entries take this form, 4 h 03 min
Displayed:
10 h 19 min
